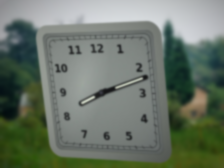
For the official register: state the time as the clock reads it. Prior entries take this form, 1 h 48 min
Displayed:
8 h 12 min
